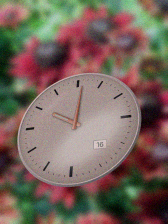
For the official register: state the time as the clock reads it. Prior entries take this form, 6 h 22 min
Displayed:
10 h 01 min
